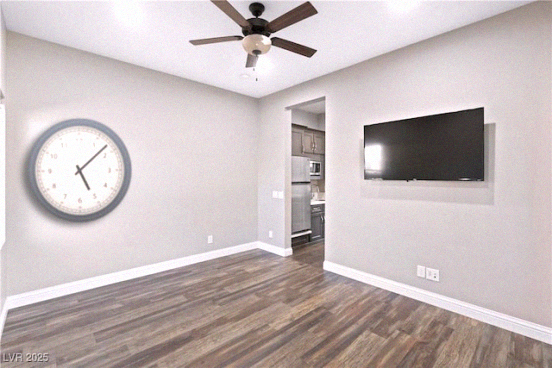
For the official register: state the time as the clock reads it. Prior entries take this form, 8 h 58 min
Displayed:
5 h 08 min
